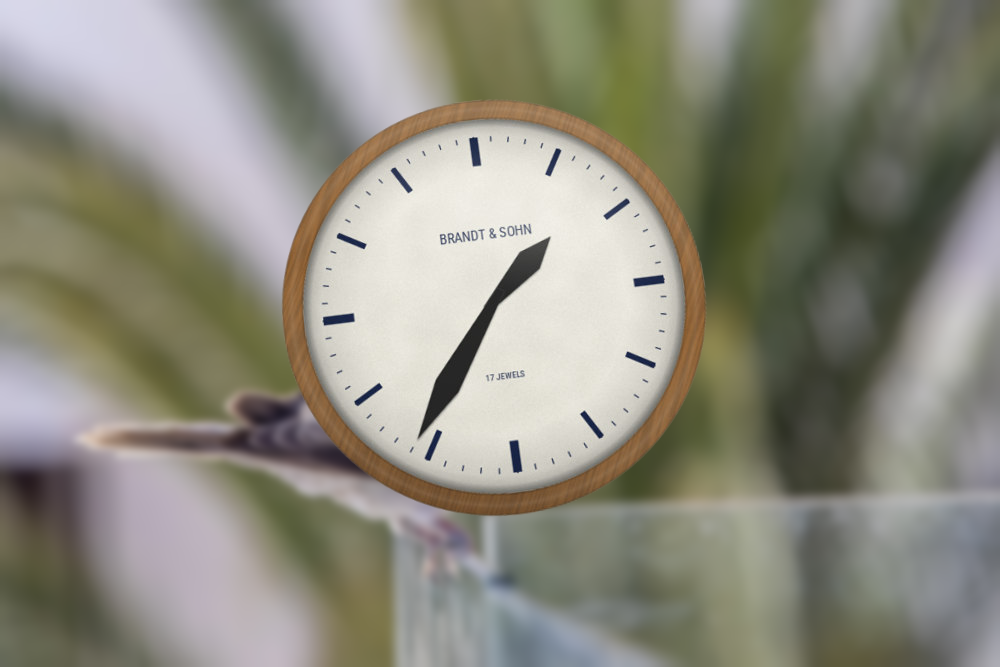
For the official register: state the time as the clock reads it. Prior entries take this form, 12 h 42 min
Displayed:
1 h 36 min
